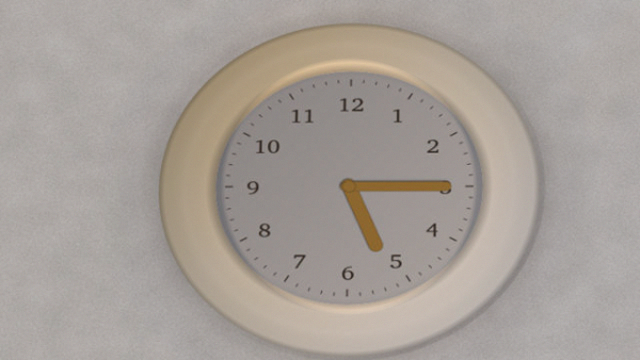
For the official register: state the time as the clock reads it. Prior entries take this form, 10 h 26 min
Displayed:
5 h 15 min
